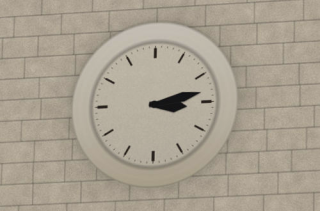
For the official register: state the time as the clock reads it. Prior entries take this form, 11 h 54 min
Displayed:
3 h 13 min
